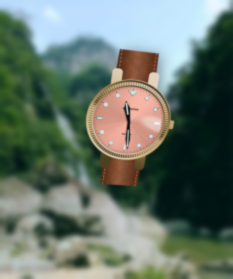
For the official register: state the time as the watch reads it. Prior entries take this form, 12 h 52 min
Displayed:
11 h 29 min
